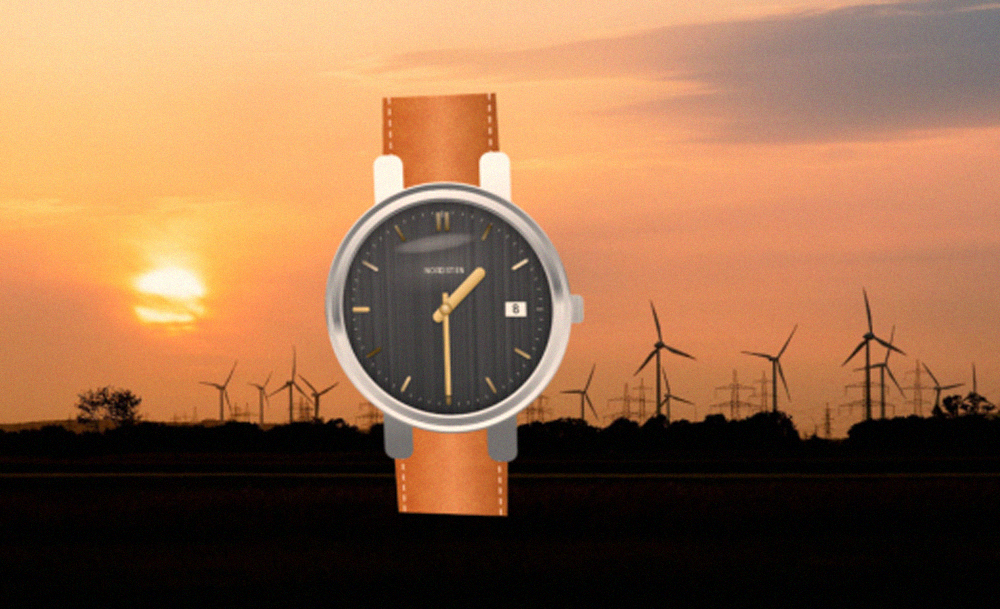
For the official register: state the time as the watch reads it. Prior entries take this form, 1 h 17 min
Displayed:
1 h 30 min
